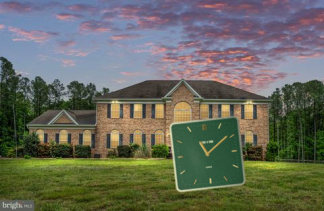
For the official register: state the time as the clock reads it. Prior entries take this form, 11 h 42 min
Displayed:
11 h 09 min
